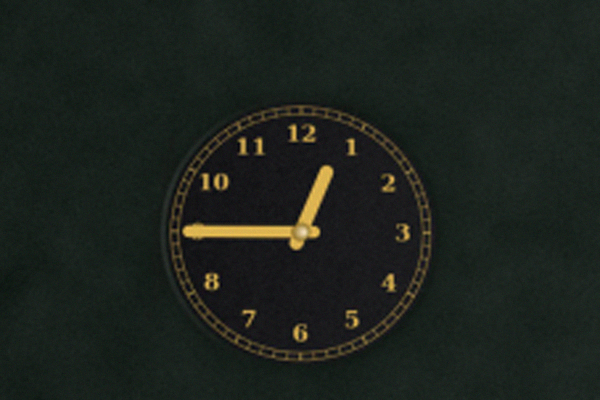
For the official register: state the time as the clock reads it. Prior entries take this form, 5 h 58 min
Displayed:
12 h 45 min
